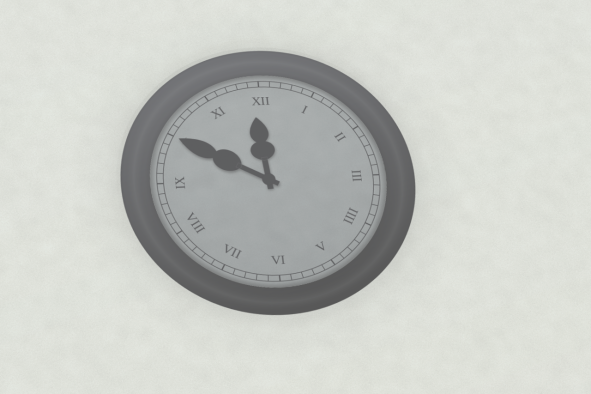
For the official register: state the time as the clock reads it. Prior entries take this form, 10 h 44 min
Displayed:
11 h 50 min
